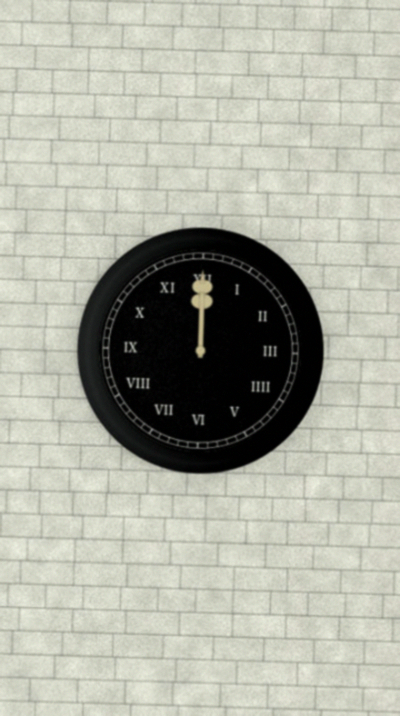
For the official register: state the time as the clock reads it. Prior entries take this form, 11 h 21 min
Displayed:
12 h 00 min
